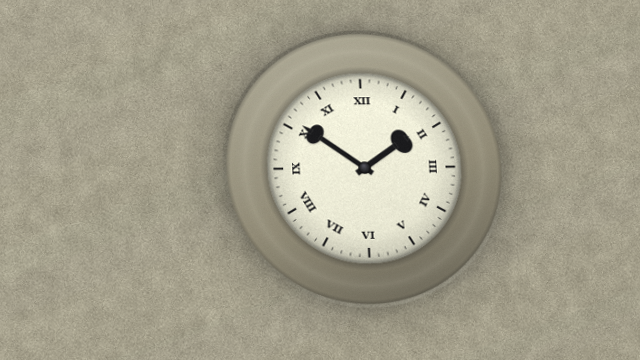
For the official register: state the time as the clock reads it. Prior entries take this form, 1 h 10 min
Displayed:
1 h 51 min
